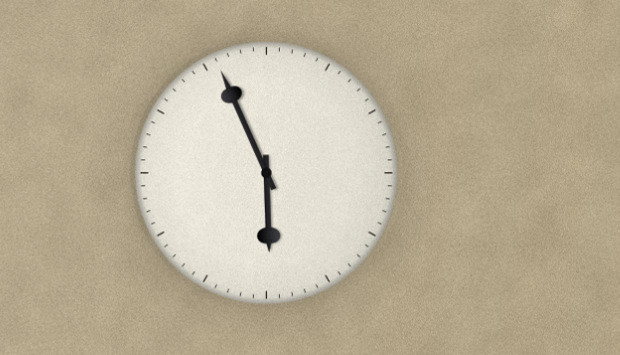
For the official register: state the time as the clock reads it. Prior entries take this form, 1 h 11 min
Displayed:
5 h 56 min
